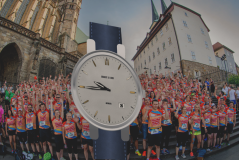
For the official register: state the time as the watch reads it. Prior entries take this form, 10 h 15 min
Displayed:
9 h 45 min
